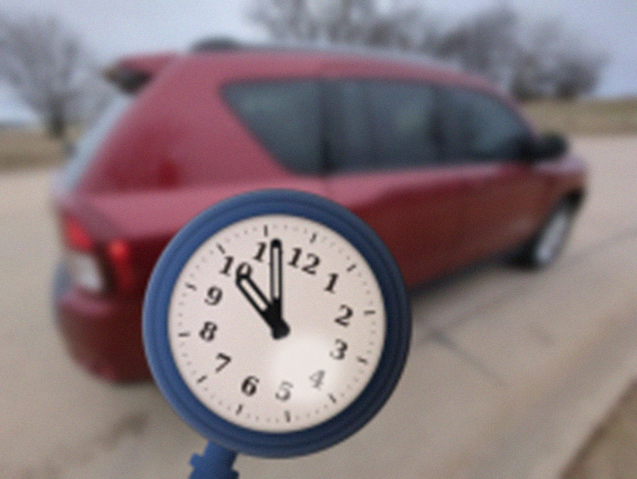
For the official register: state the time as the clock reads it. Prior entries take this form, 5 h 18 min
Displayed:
9 h 56 min
